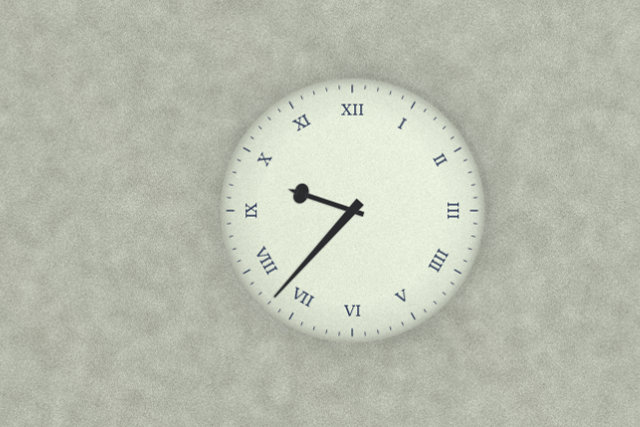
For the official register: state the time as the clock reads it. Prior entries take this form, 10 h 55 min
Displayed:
9 h 37 min
